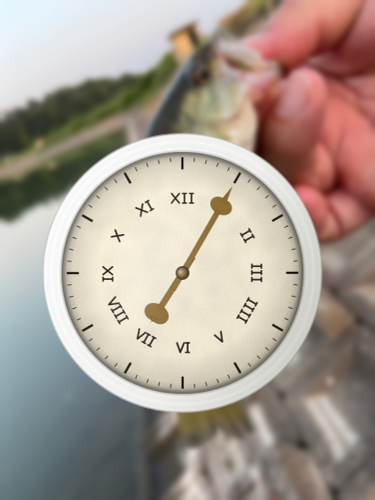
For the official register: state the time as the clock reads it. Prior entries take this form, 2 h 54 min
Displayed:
7 h 05 min
